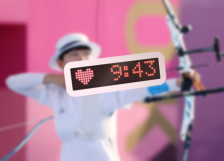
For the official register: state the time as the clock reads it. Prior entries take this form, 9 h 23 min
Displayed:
9 h 43 min
